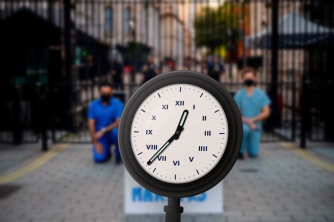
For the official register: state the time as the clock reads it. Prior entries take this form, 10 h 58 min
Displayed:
12 h 37 min
